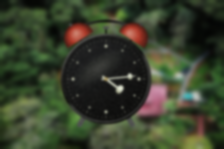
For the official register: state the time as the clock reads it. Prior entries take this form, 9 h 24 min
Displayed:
4 h 14 min
